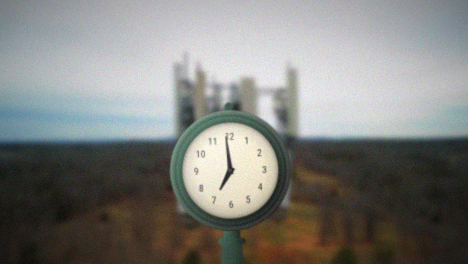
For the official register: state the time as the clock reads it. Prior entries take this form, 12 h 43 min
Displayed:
6 h 59 min
